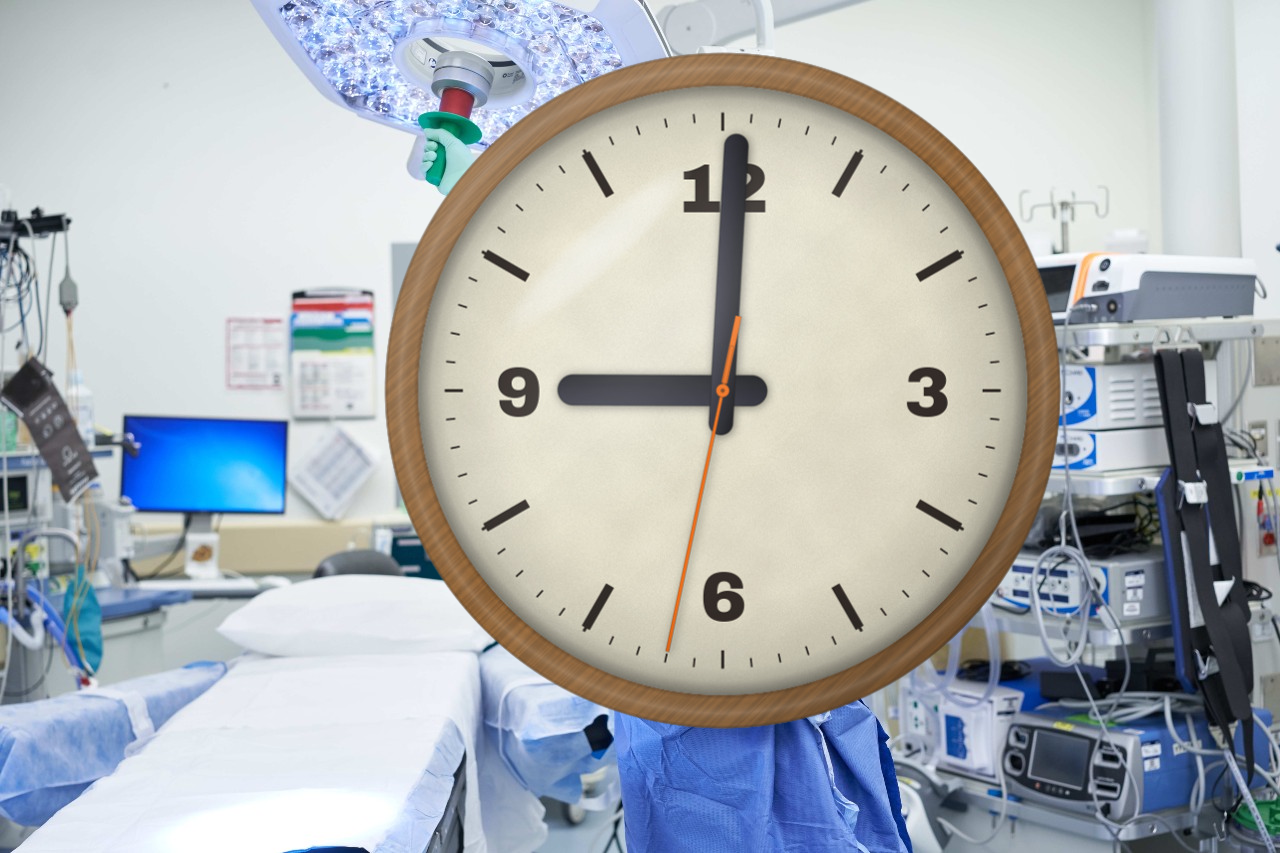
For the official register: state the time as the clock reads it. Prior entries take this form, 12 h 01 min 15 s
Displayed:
9 h 00 min 32 s
